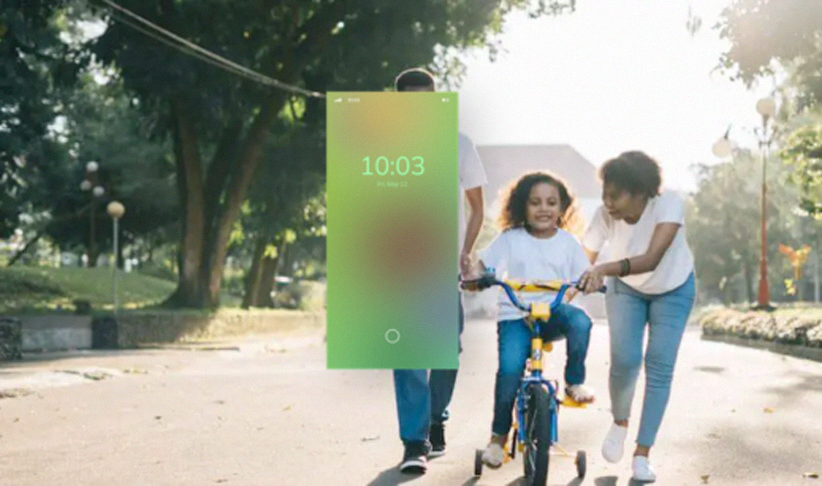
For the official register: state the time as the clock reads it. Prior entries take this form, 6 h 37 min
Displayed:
10 h 03 min
